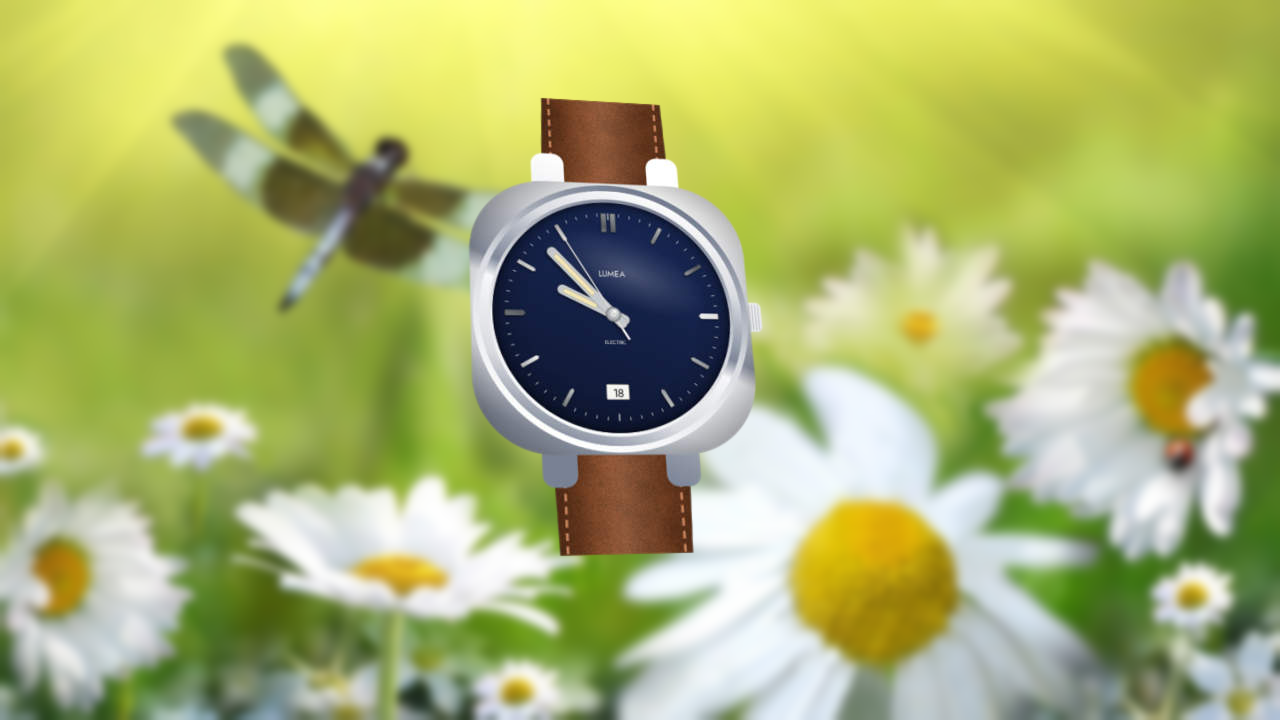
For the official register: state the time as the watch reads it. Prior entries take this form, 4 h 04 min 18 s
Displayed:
9 h 52 min 55 s
